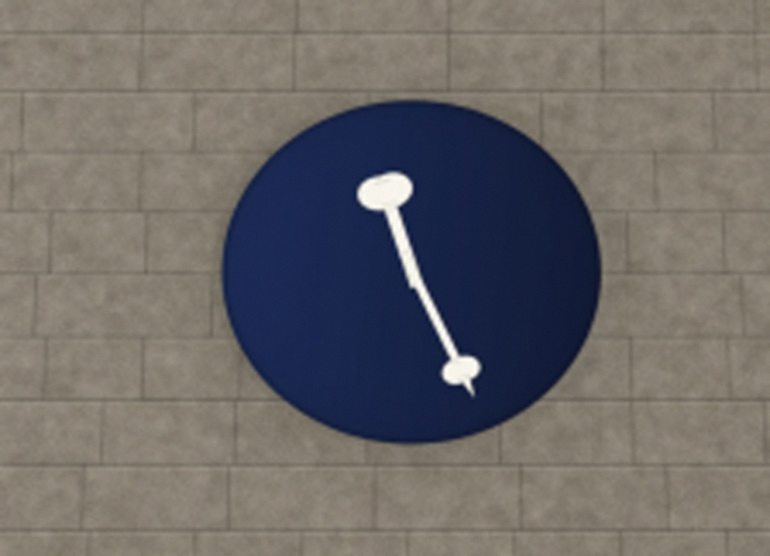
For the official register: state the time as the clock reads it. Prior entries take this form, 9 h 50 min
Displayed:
11 h 26 min
